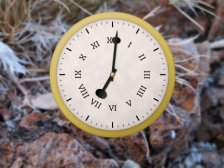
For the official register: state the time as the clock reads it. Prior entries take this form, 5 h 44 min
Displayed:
7 h 01 min
